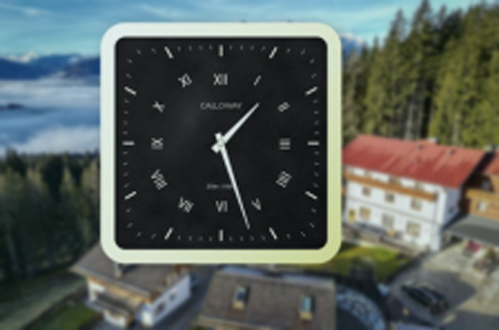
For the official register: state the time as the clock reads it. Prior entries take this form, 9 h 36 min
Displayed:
1 h 27 min
